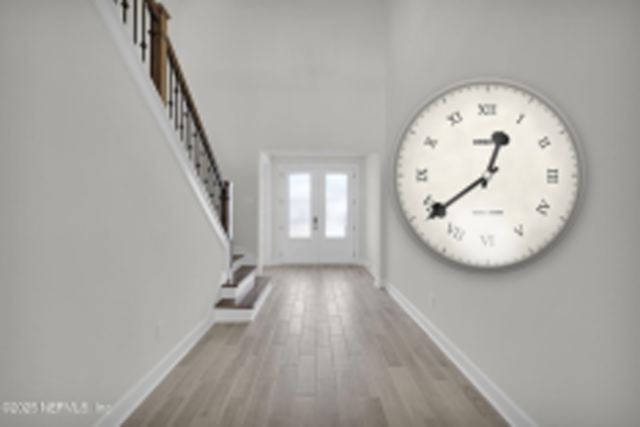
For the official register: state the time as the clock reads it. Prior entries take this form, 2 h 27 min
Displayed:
12 h 39 min
